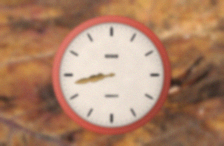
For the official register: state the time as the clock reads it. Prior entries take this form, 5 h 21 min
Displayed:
8 h 43 min
